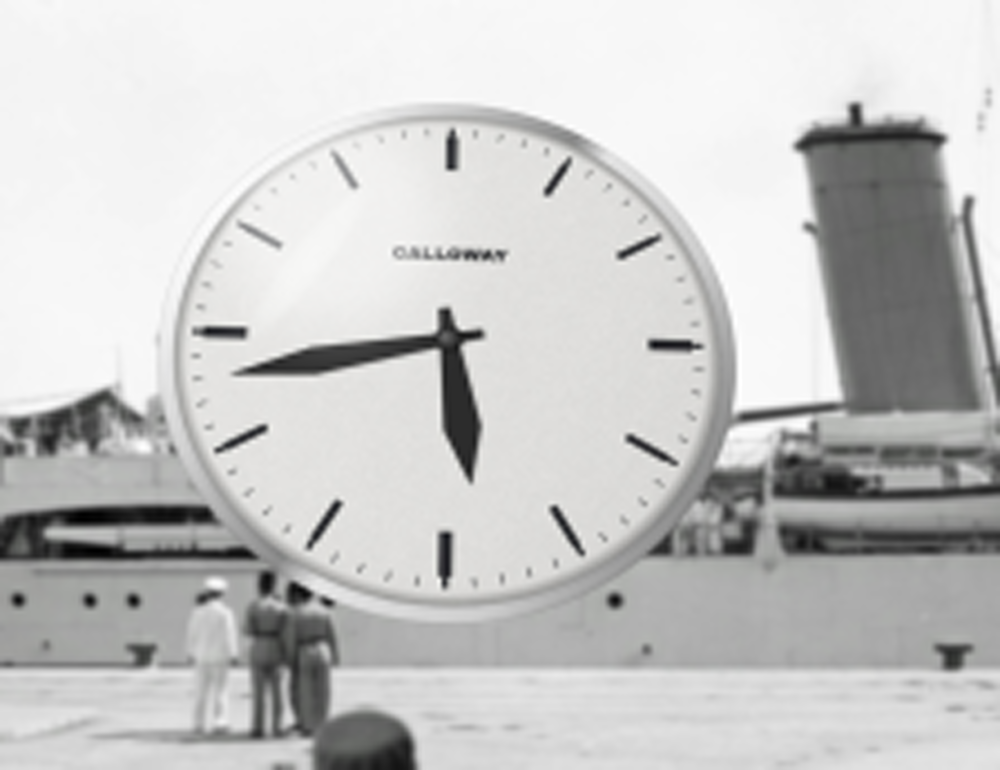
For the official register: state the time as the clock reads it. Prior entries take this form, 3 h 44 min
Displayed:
5 h 43 min
